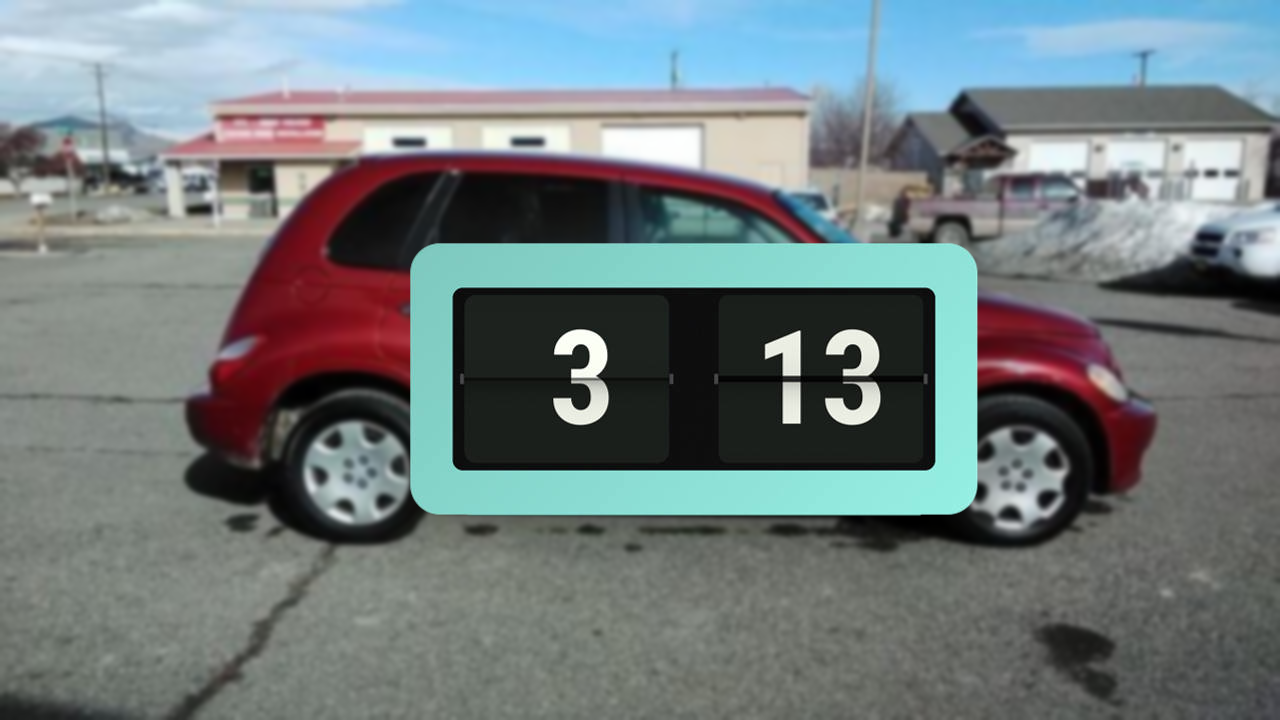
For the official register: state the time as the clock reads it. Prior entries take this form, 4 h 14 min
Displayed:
3 h 13 min
